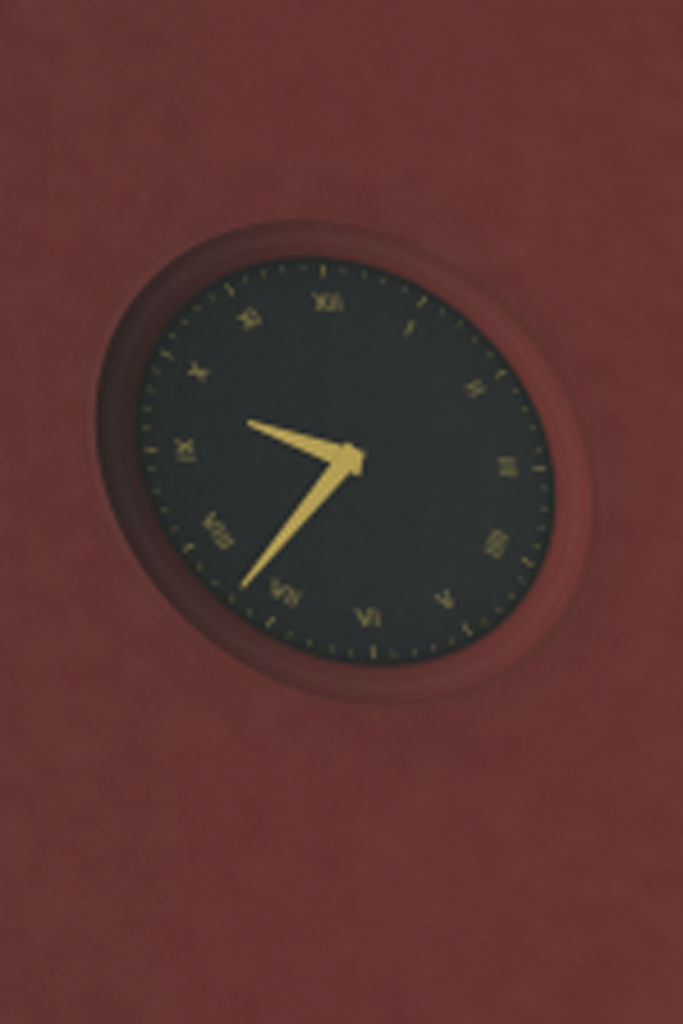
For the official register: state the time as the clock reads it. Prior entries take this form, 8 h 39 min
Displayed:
9 h 37 min
